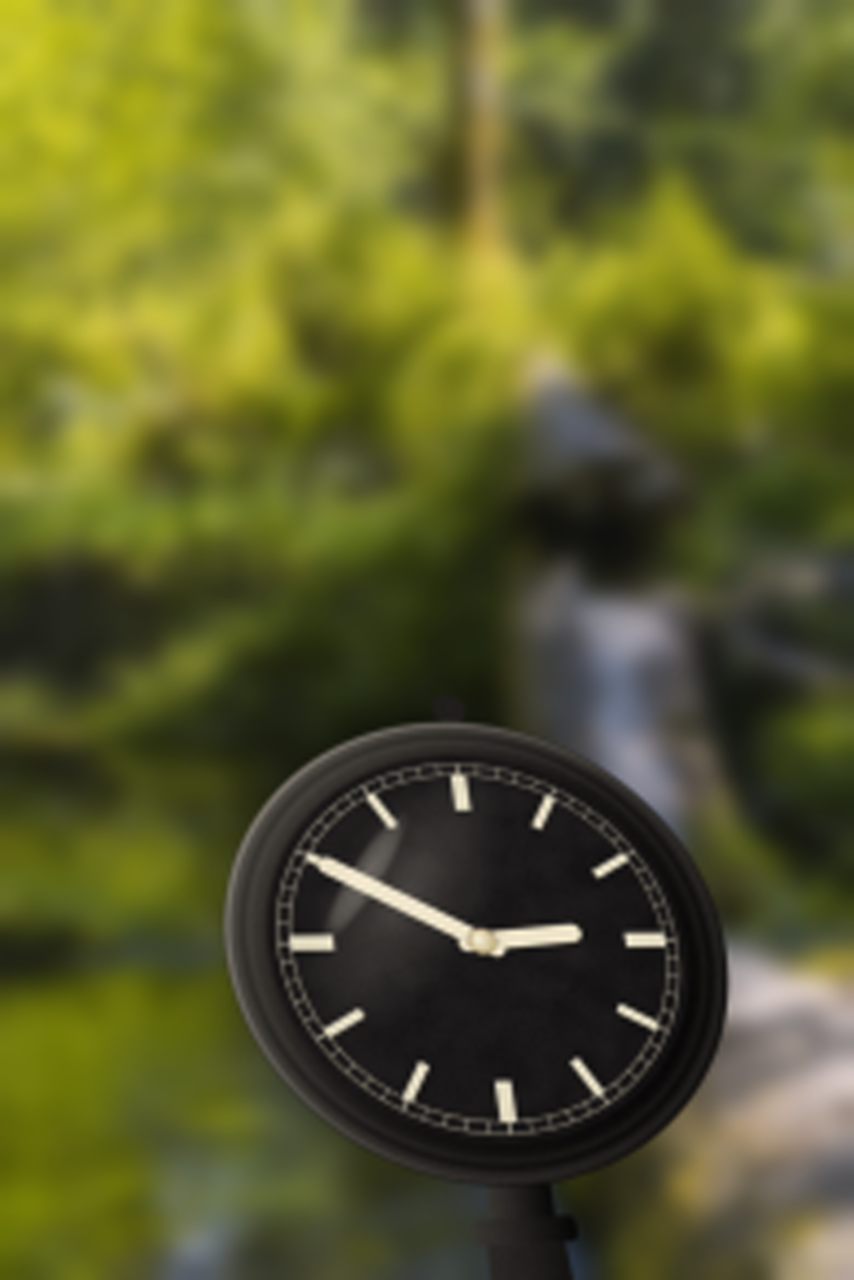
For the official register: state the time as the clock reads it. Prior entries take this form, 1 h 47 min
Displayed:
2 h 50 min
